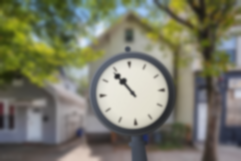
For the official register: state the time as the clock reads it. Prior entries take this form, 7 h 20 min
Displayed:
10 h 54 min
